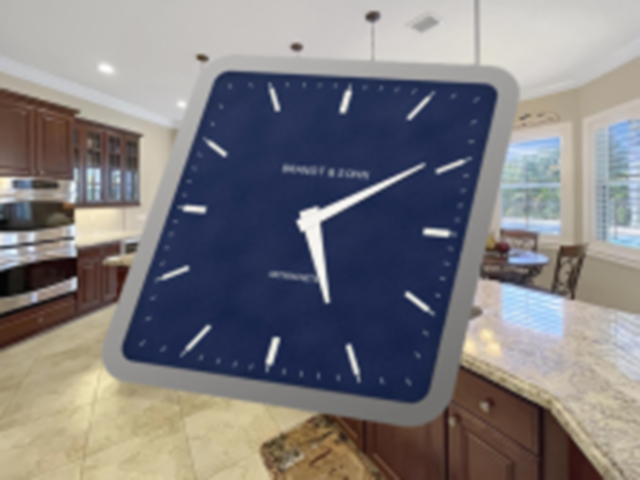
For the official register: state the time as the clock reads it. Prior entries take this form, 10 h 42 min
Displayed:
5 h 09 min
